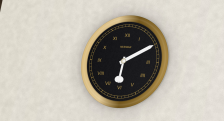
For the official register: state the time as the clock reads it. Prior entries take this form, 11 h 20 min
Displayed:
6 h 10 min
